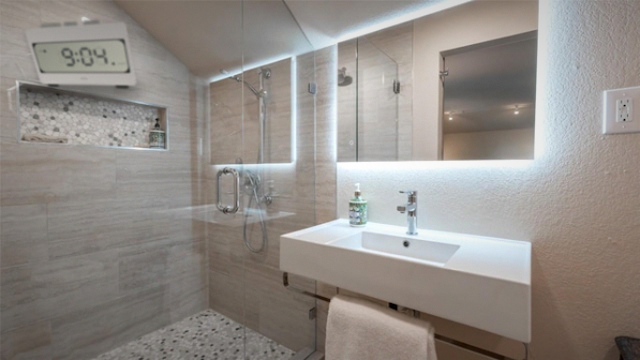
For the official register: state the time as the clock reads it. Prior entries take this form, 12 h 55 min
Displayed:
9 h 04 min
